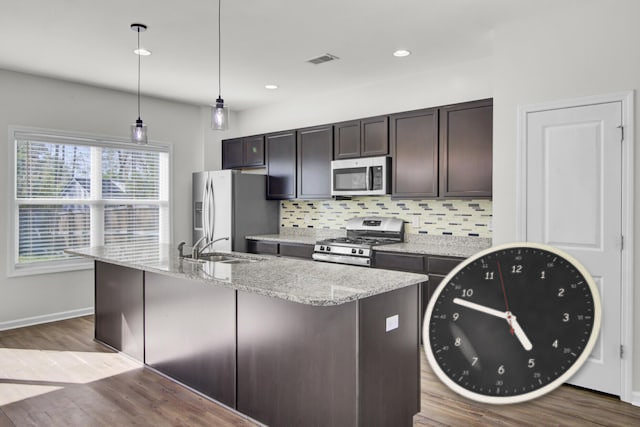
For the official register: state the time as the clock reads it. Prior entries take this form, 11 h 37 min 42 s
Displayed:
4 h 47 min 57 s
